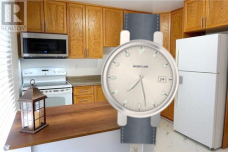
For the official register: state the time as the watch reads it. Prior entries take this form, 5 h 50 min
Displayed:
7 h 28 min
